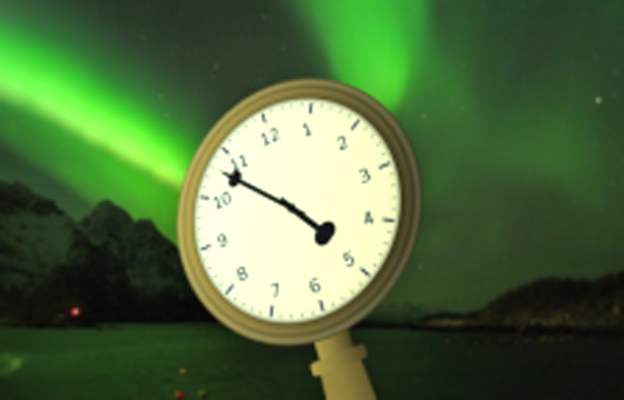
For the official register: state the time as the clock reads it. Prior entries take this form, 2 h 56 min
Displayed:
4 h 53 min
